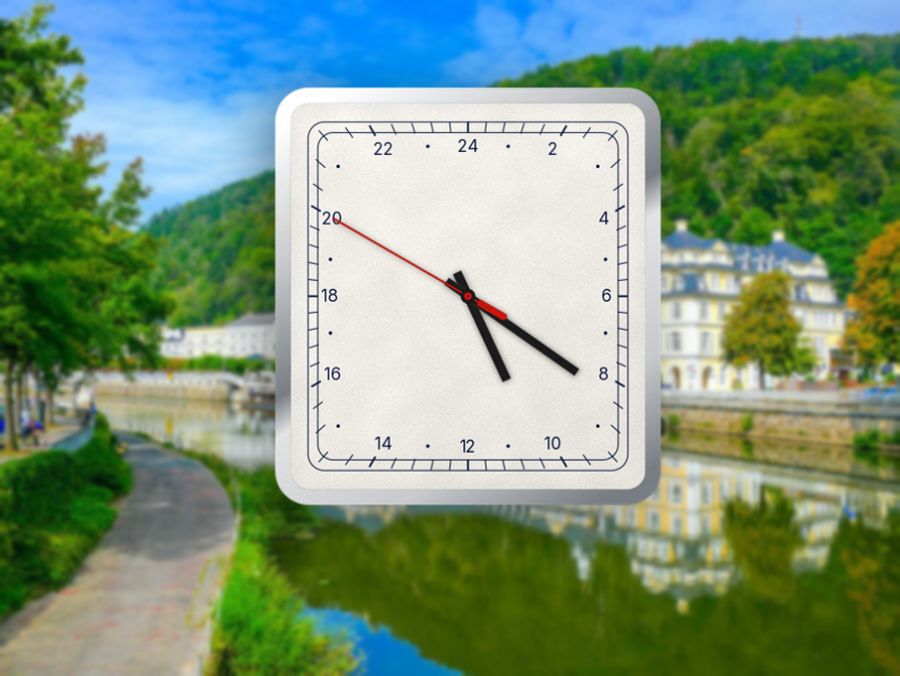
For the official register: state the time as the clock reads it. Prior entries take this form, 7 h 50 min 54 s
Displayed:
10 h 20 min 50 s
